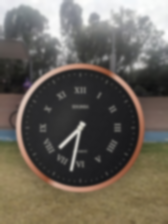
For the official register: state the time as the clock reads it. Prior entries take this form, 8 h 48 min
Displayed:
7 h 32 min
